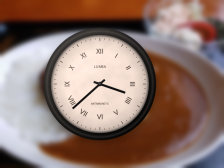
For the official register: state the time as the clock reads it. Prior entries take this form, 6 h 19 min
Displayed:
3 h 38 min
